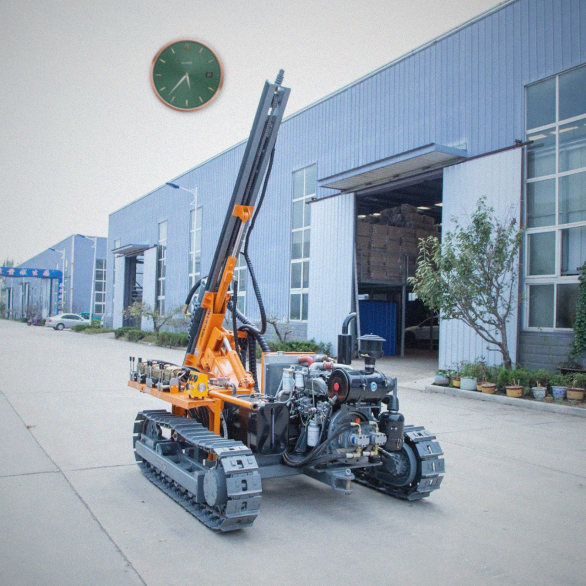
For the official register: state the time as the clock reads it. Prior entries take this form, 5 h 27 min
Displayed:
5 h 37 min
